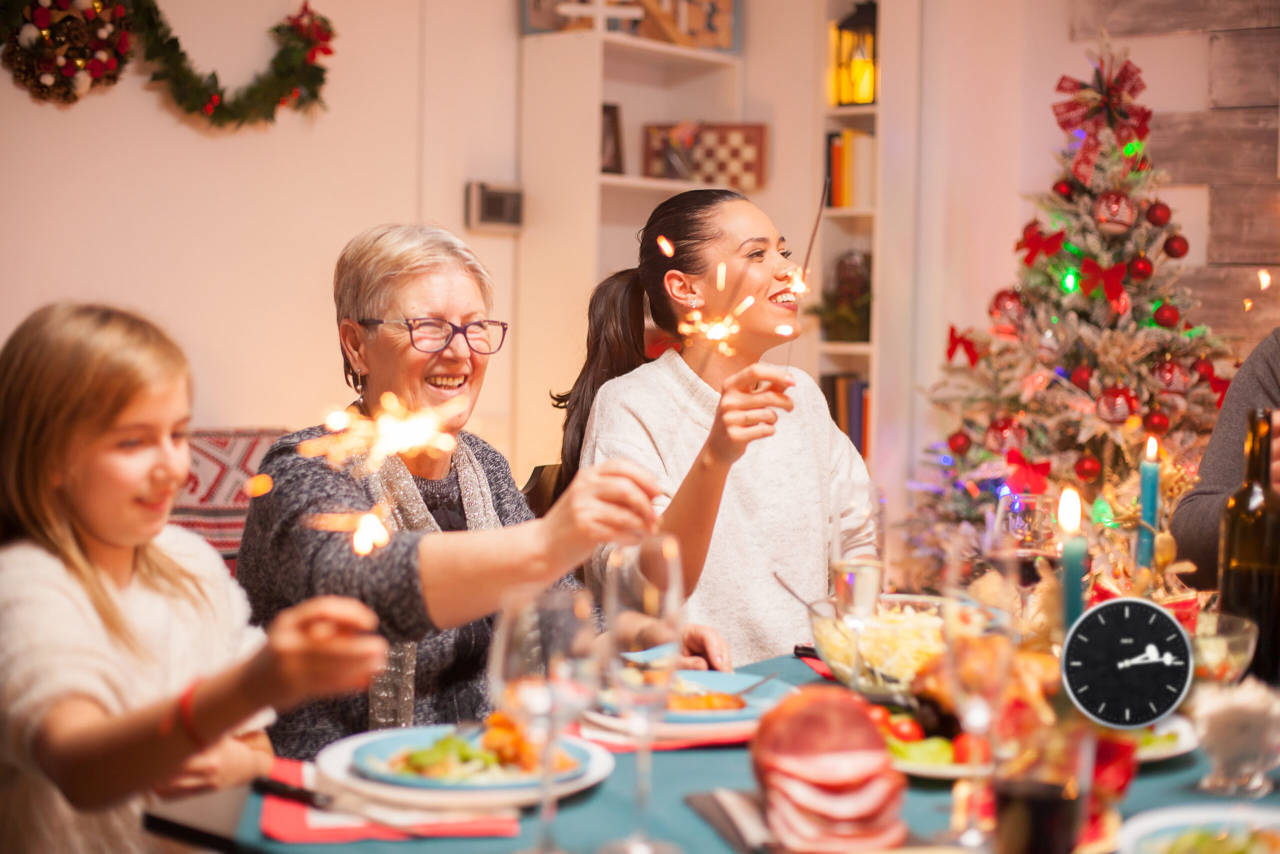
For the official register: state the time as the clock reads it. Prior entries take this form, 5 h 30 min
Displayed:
2 h 14 min
